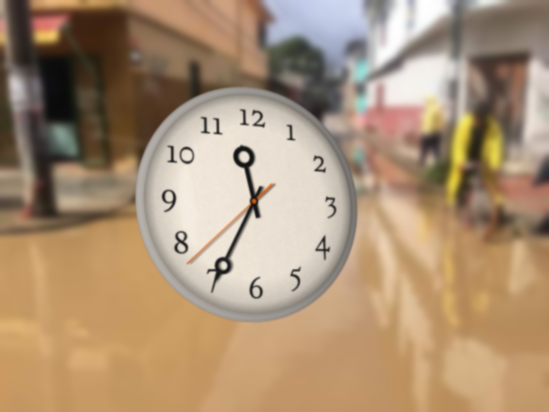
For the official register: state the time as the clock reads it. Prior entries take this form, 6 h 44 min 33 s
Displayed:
11 h 34 min 38 s
